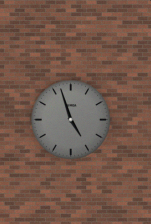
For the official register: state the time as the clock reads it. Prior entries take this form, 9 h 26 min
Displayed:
4 h 57 min
